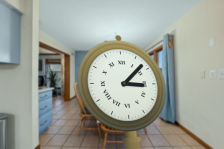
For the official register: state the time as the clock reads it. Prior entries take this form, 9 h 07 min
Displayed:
3 h 08 min
